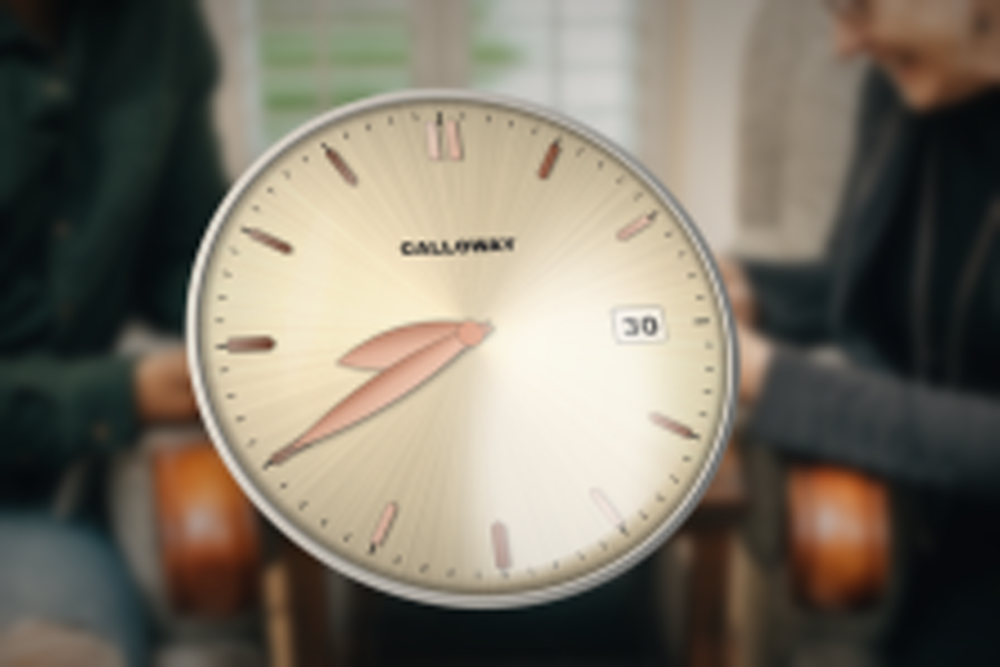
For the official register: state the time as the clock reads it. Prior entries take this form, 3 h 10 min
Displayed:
8 h 40 min
